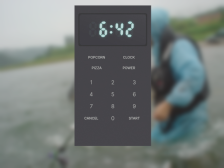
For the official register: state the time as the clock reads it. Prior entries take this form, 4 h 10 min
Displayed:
6 h 42 min
